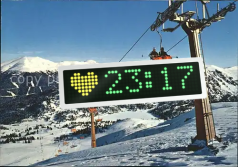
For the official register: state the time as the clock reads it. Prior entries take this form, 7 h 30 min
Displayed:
23 h 17 min
